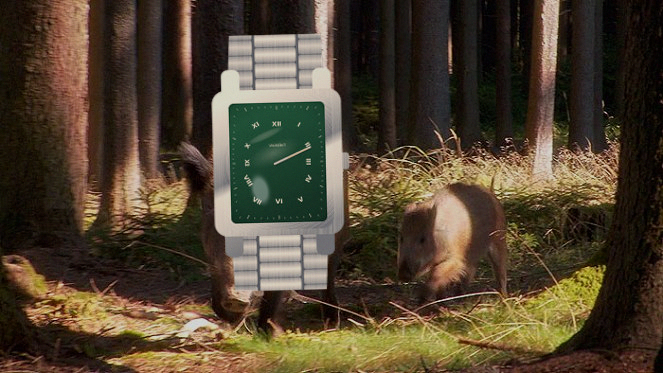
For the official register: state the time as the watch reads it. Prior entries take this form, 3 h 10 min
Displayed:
2 h 11 min
